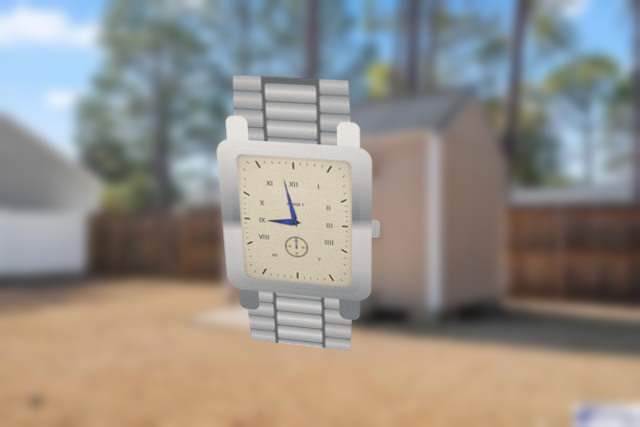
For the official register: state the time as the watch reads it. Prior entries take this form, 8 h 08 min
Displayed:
8 h 58 min
